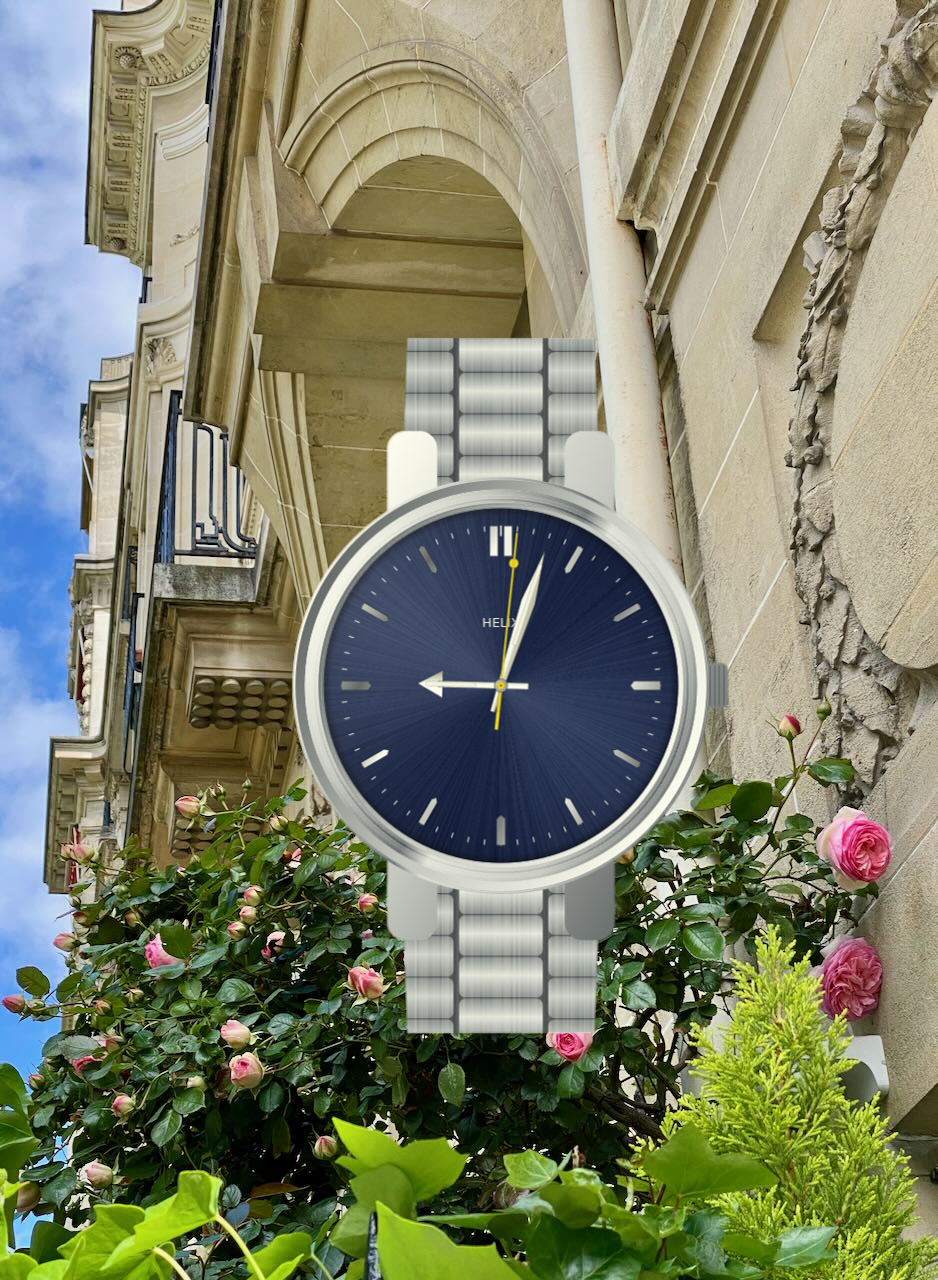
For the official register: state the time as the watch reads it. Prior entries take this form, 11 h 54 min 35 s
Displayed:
9 h 03 min 01 s
